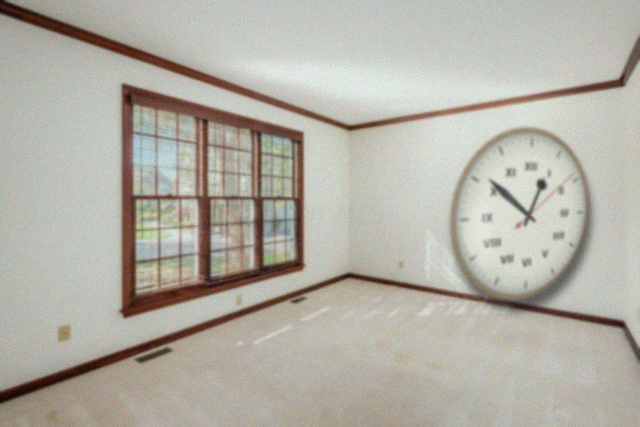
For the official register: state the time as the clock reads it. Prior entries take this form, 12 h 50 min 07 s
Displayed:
12 h 51 min 09 s
